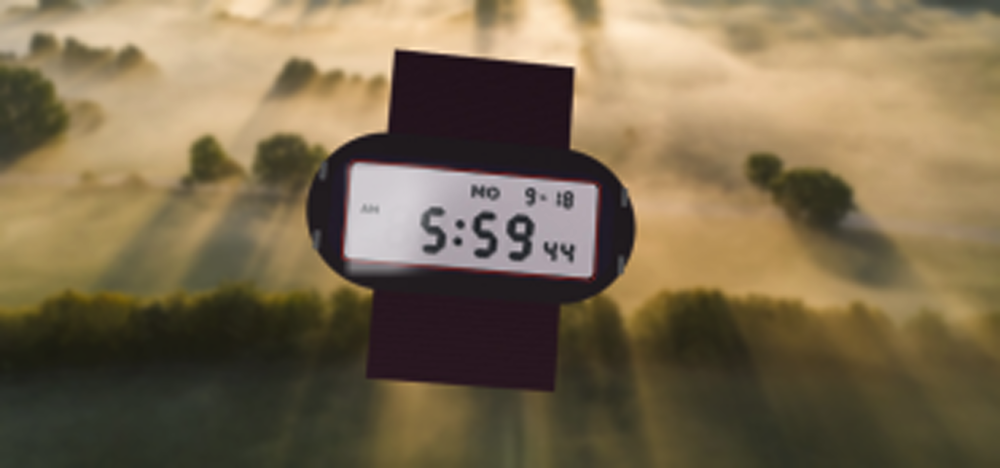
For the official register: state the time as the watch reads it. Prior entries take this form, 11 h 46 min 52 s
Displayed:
5 h 59 min 44 s
